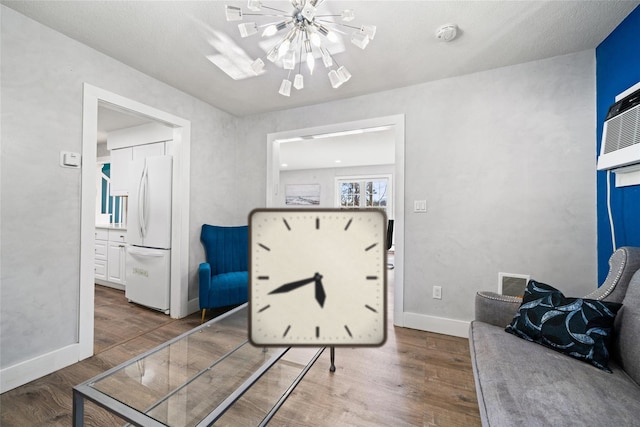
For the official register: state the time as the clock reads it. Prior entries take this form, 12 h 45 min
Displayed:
5 h 42 min
